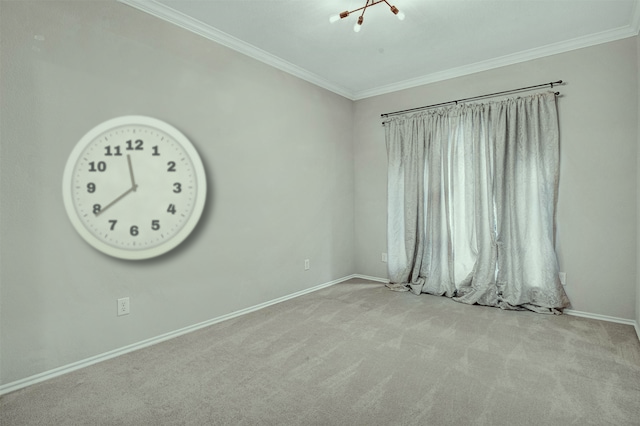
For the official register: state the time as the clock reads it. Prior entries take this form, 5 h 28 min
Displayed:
11 h 39 min
